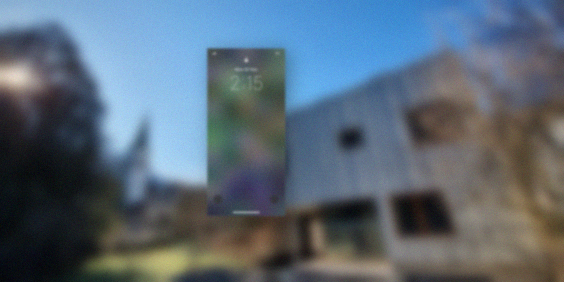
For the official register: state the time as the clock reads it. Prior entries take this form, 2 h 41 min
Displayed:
2 h 15 min
